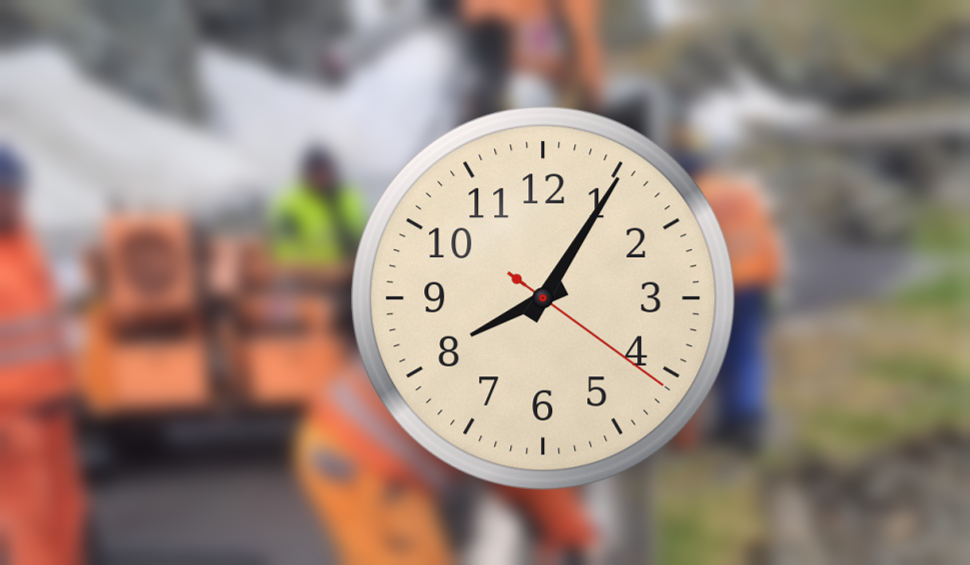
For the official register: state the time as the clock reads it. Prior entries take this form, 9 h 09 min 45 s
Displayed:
8 h 05 min 21 s
